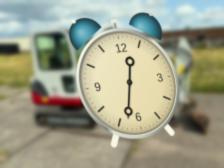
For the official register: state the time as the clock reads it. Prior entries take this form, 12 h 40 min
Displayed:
12 h 33 min
